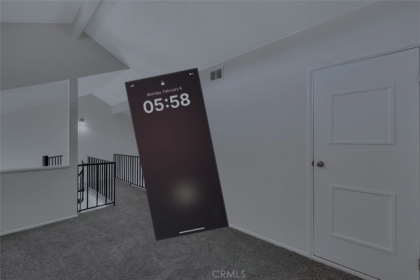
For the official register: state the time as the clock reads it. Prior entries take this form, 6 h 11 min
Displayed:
5 h 58 min
